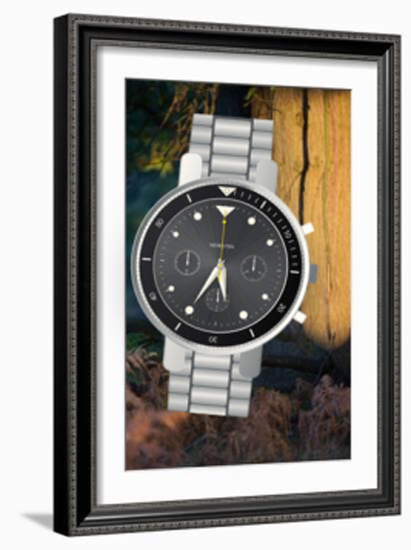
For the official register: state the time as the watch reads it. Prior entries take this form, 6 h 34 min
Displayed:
5 h 35 min
